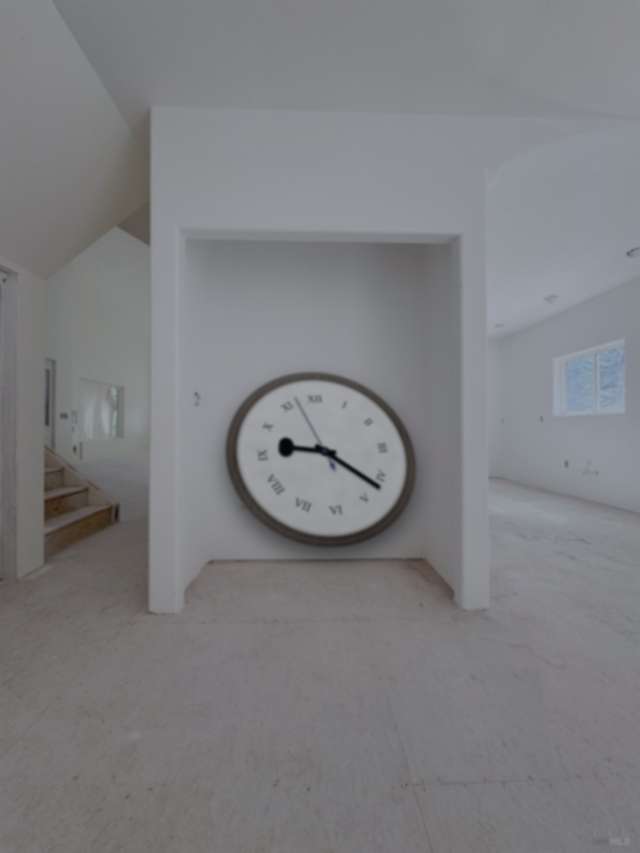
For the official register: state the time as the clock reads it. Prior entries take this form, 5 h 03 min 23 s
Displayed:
9 h 21 min 57 s
